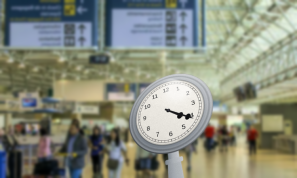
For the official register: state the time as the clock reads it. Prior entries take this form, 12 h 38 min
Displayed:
4 h 21 min
